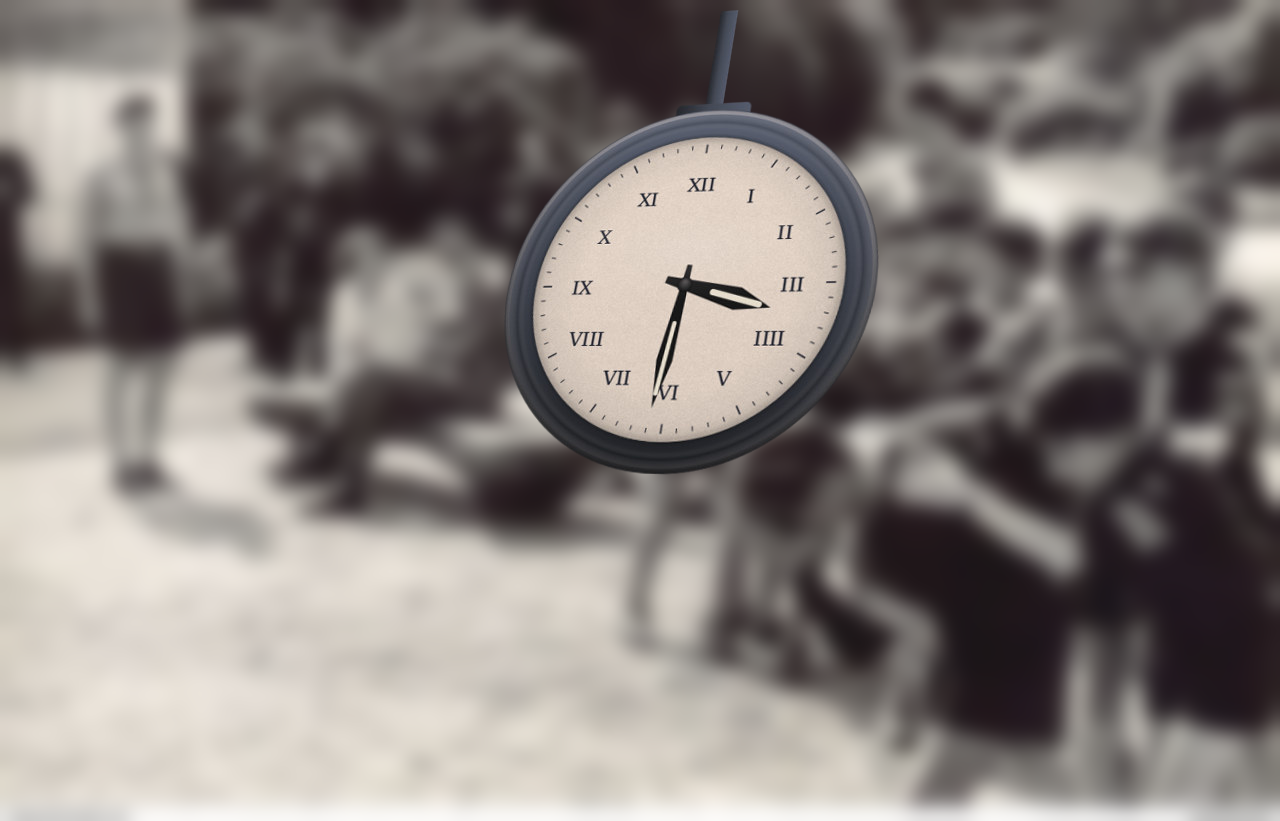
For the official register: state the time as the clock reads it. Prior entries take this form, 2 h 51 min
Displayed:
3 h 31 min
